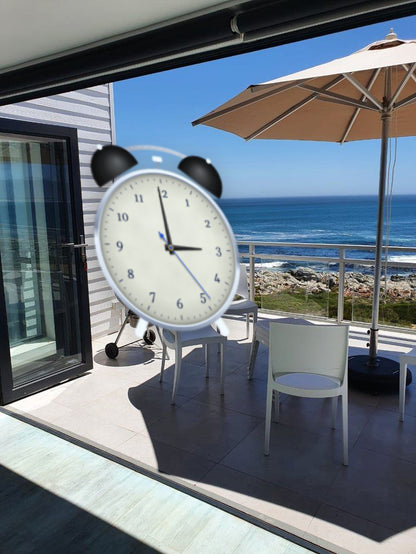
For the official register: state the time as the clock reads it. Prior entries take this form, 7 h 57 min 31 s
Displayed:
2 h 59 min 24 s
